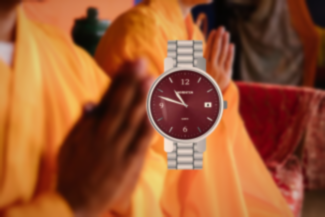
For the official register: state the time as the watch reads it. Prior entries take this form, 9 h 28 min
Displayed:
10 h 48 min
